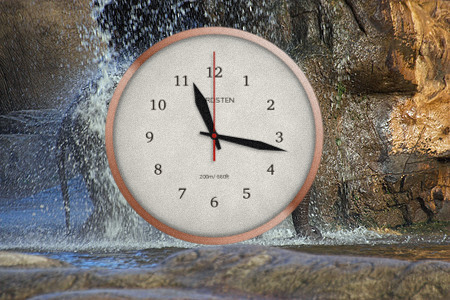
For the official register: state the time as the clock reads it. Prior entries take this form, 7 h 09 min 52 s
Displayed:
11 h 17 min 00 s
